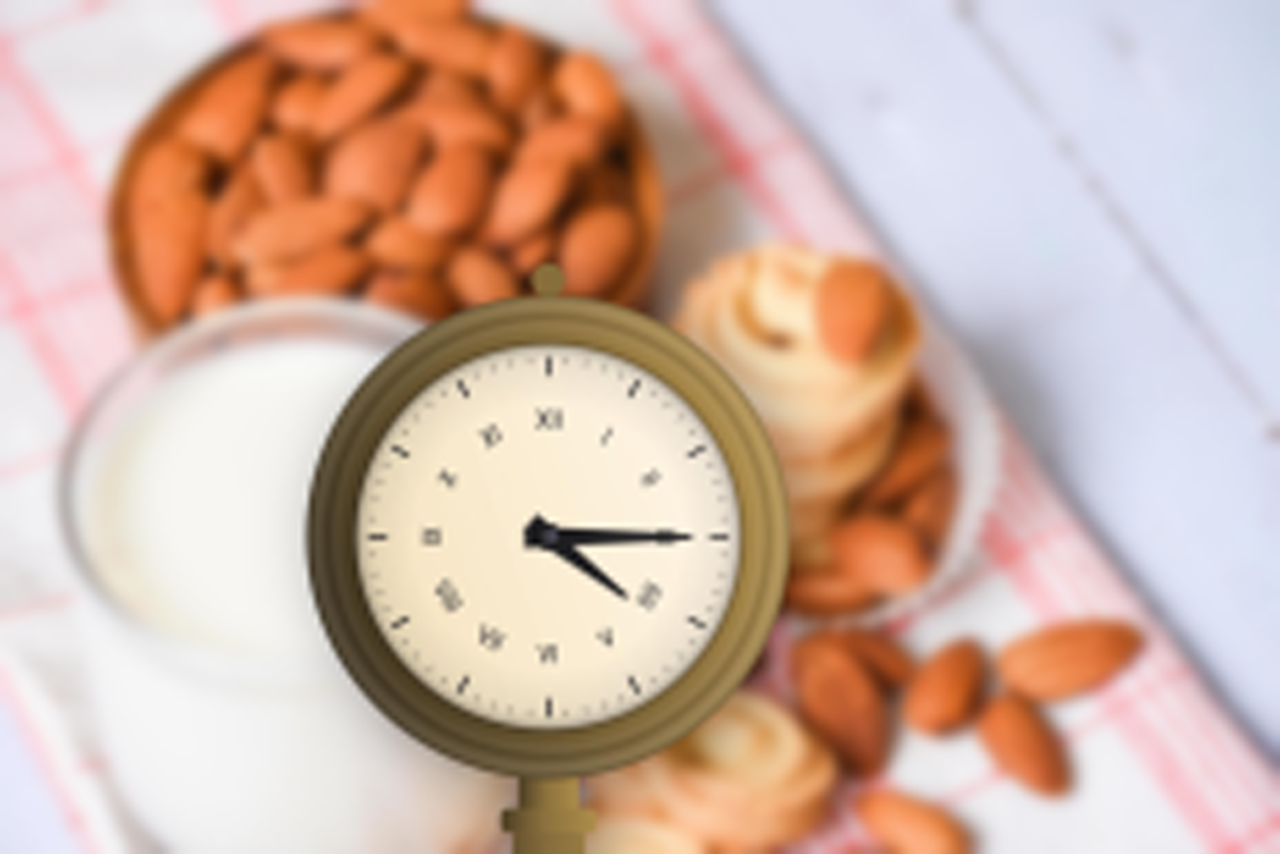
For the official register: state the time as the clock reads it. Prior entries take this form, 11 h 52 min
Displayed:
4 h 15 min
